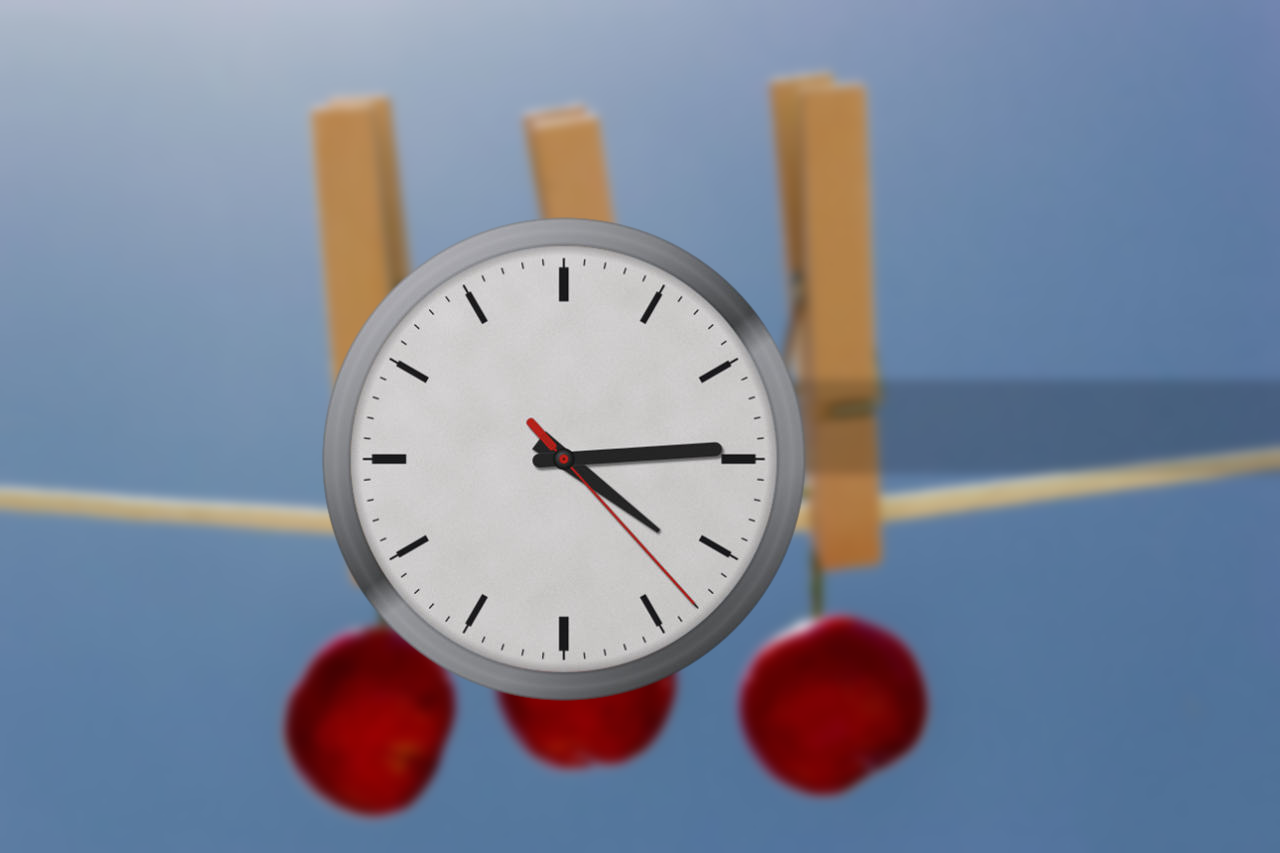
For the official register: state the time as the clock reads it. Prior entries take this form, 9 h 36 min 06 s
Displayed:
4 h 14 min 23 s
